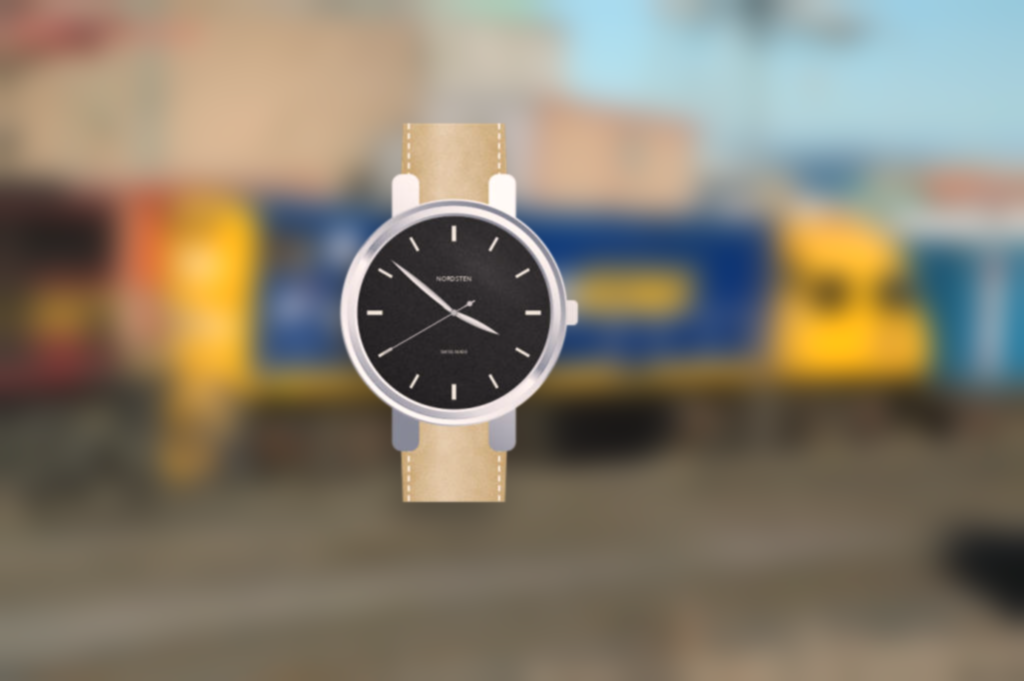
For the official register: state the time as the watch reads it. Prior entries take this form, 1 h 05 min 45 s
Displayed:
3 h 51 min 40 s
